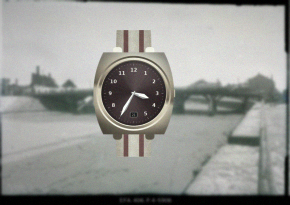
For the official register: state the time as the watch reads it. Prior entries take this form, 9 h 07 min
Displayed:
3 h 35 min
